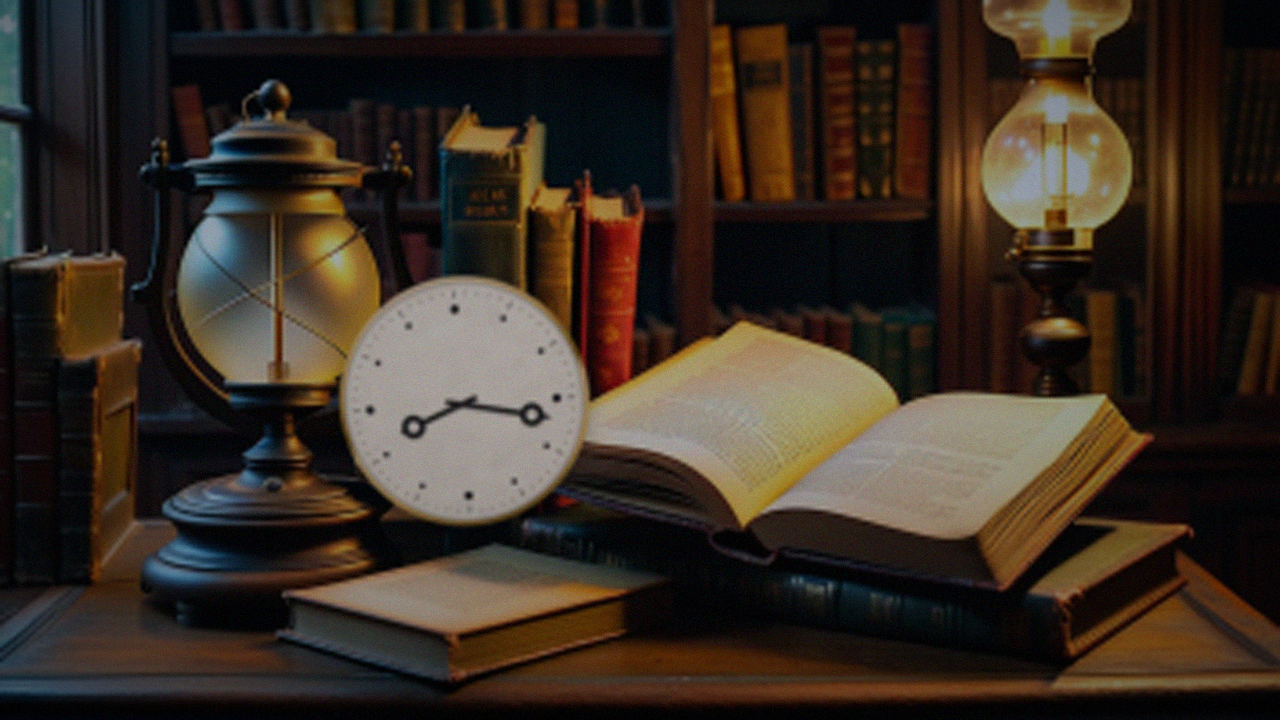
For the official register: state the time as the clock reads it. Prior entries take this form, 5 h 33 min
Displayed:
8 h 17 min
